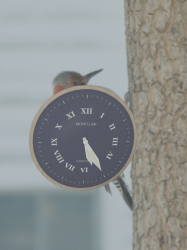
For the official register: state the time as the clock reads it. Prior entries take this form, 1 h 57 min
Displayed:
5 h 25 min
